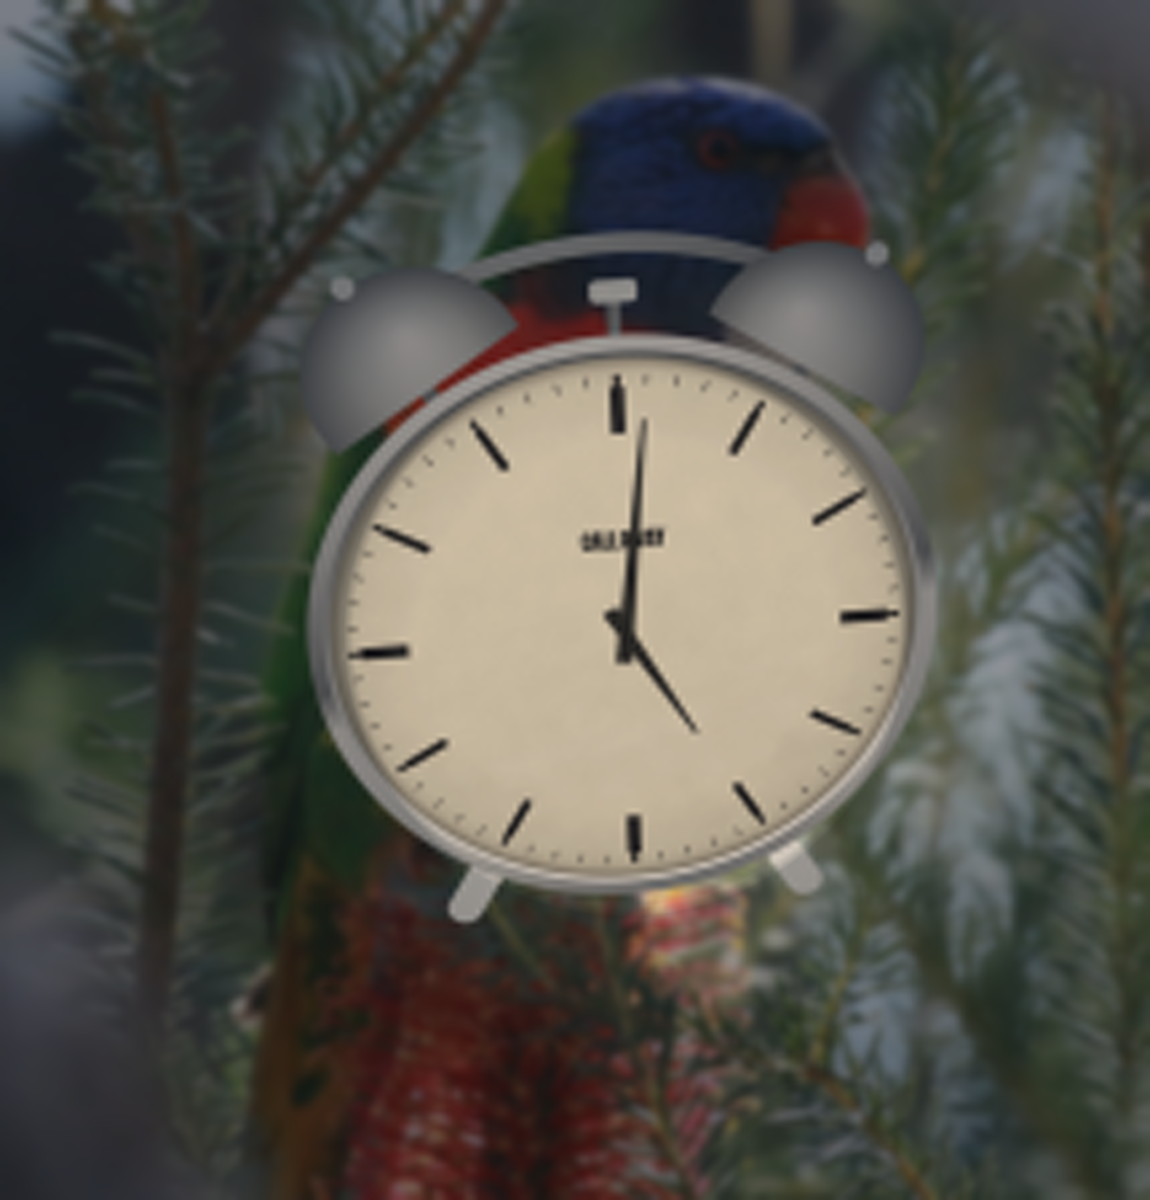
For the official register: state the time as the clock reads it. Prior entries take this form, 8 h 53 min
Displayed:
5 h 01 min
